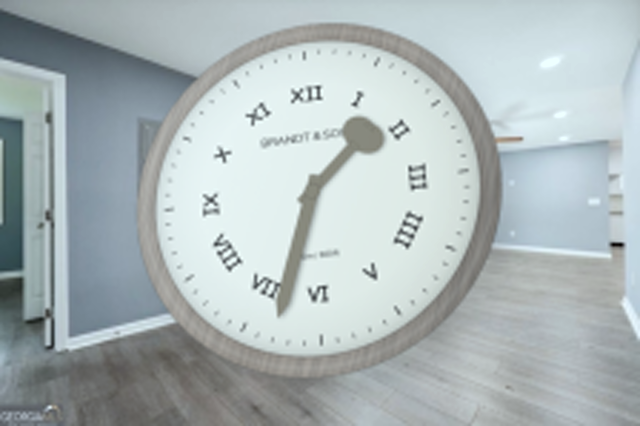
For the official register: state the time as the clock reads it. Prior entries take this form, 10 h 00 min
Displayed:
1 h 33 min
